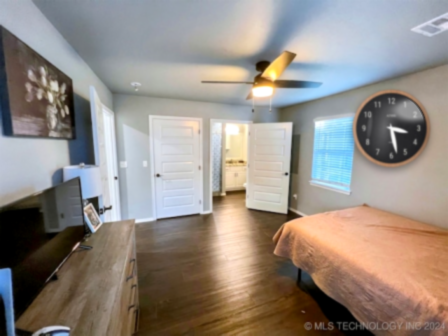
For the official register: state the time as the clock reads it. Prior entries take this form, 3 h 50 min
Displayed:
3 h 28 min
